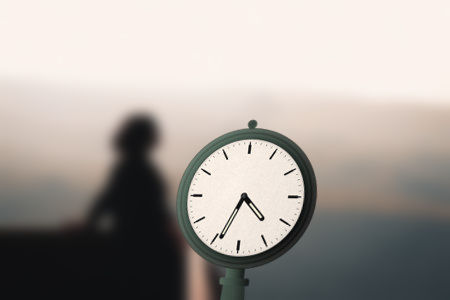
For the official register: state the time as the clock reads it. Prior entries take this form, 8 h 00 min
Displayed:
4 h 34 min
